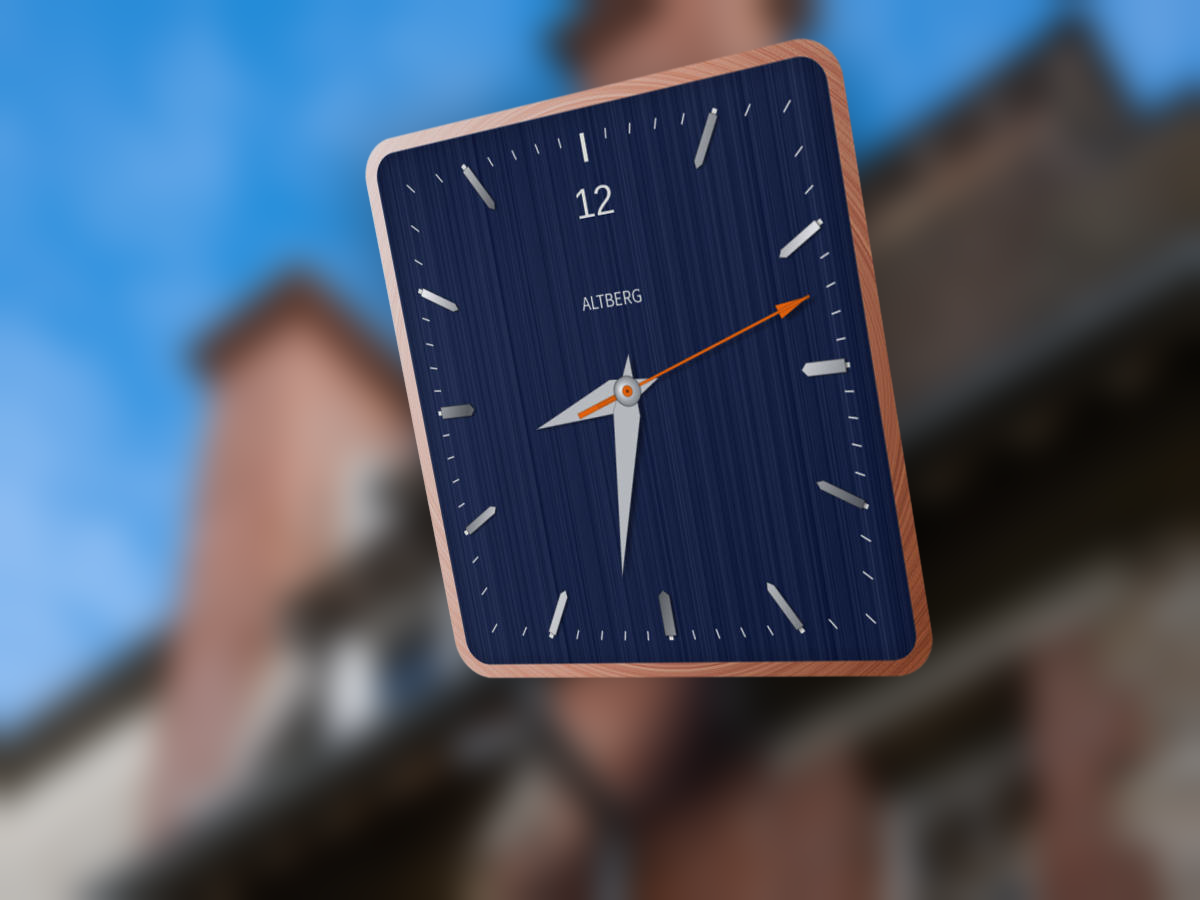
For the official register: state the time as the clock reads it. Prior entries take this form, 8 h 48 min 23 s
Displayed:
8 h 32 min 12 s
